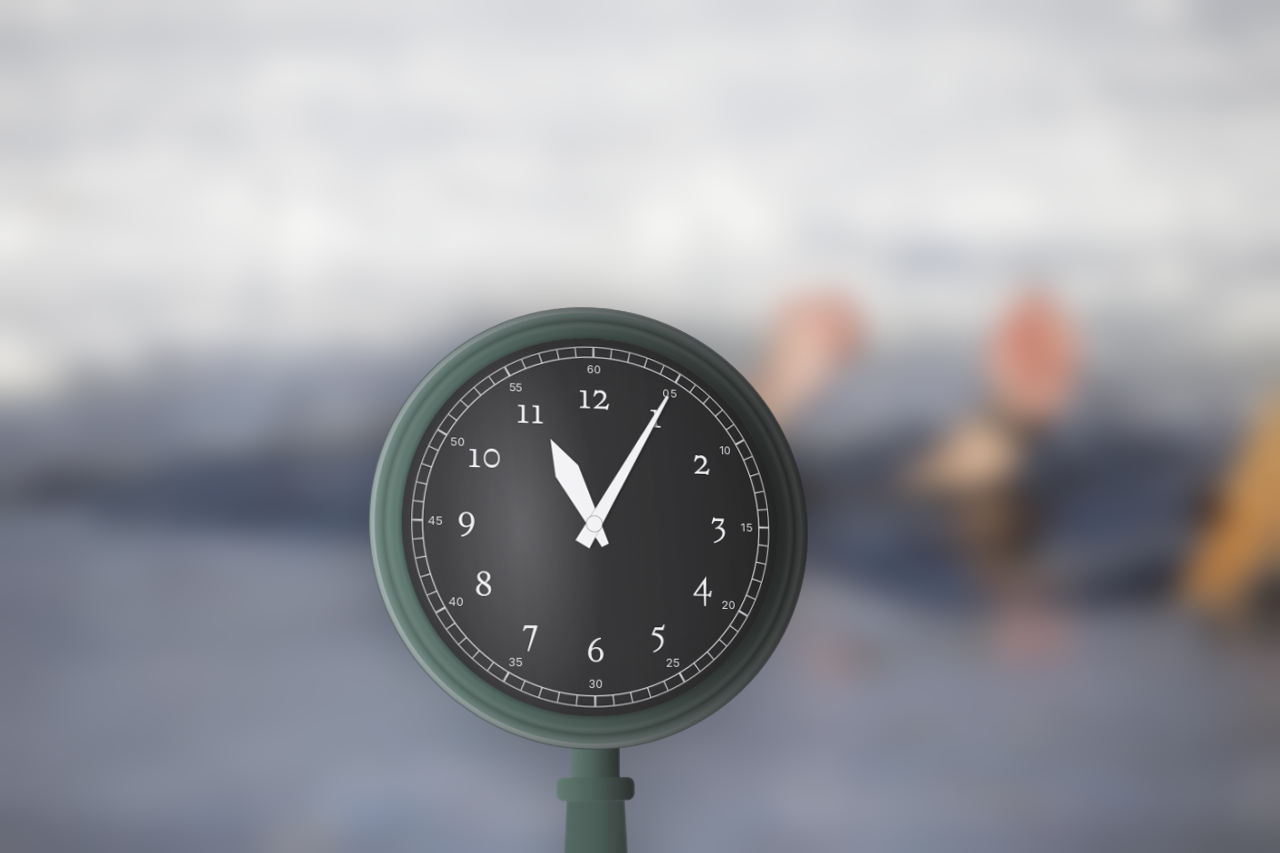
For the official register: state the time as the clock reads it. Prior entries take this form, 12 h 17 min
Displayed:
11 h 05 min
